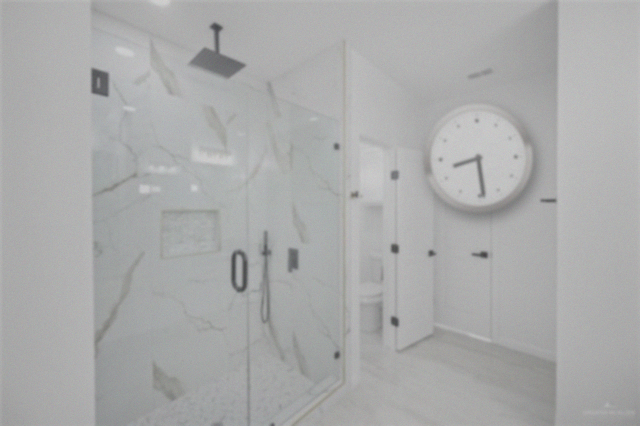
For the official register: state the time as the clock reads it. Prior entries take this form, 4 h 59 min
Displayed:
8 h 29 min
